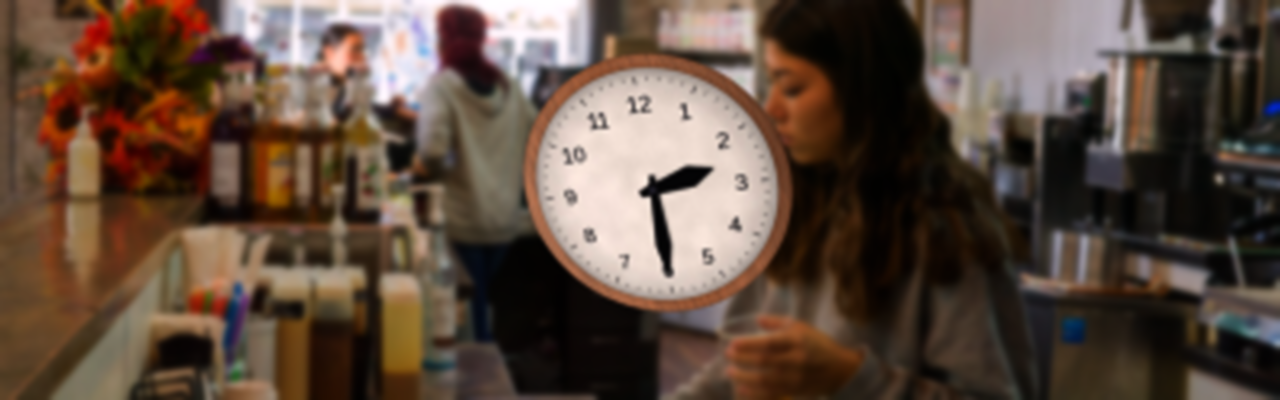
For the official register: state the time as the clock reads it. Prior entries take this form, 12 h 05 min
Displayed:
2 h 30 min
